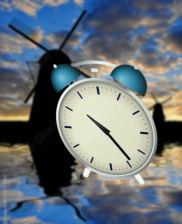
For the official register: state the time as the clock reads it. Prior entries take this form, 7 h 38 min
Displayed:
10 h 24 min
